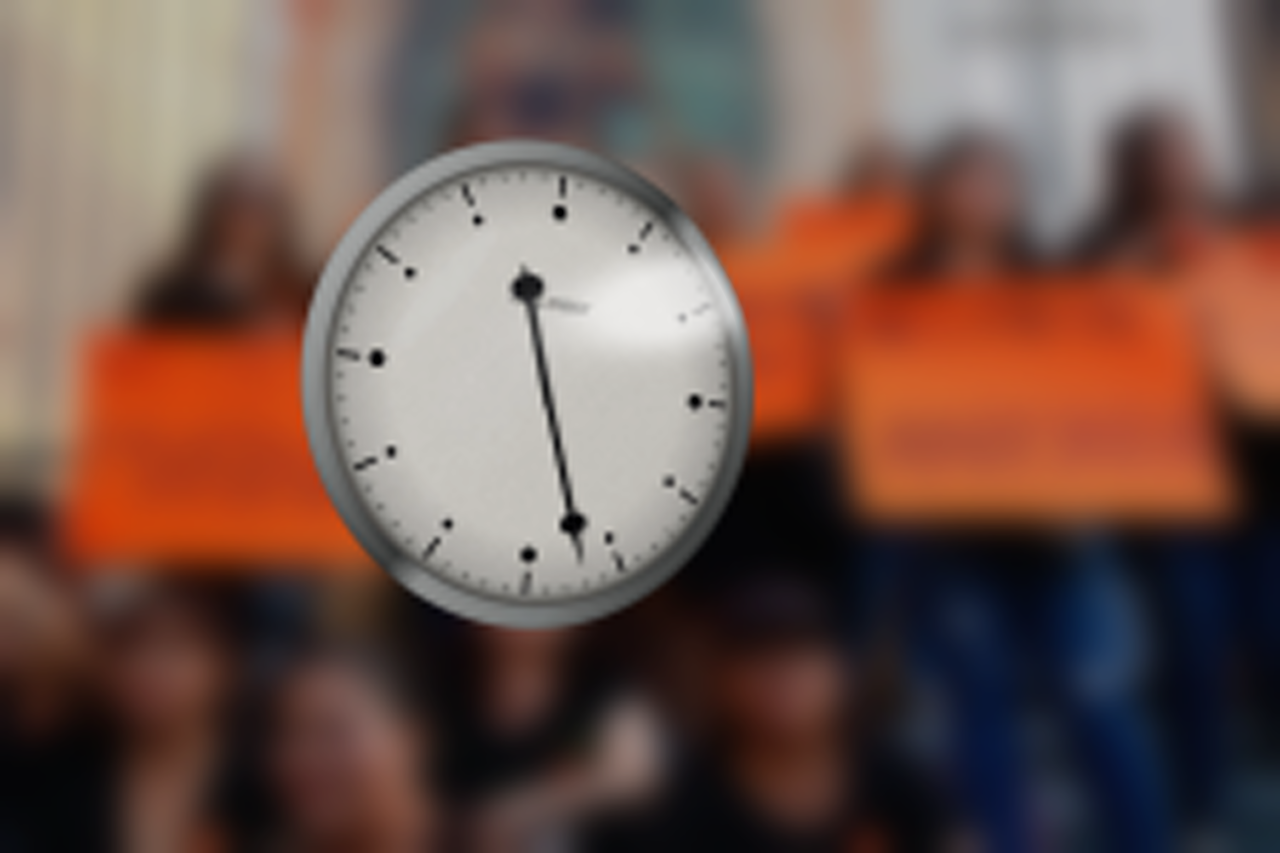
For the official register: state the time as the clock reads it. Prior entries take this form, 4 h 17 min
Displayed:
11 h 27 min
